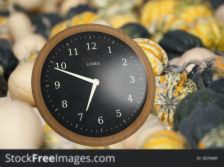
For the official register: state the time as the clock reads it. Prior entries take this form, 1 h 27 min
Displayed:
6 h 49 min
